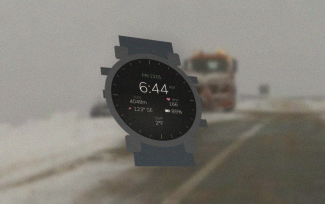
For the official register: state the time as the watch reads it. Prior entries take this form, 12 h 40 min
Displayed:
6 h 44 min
